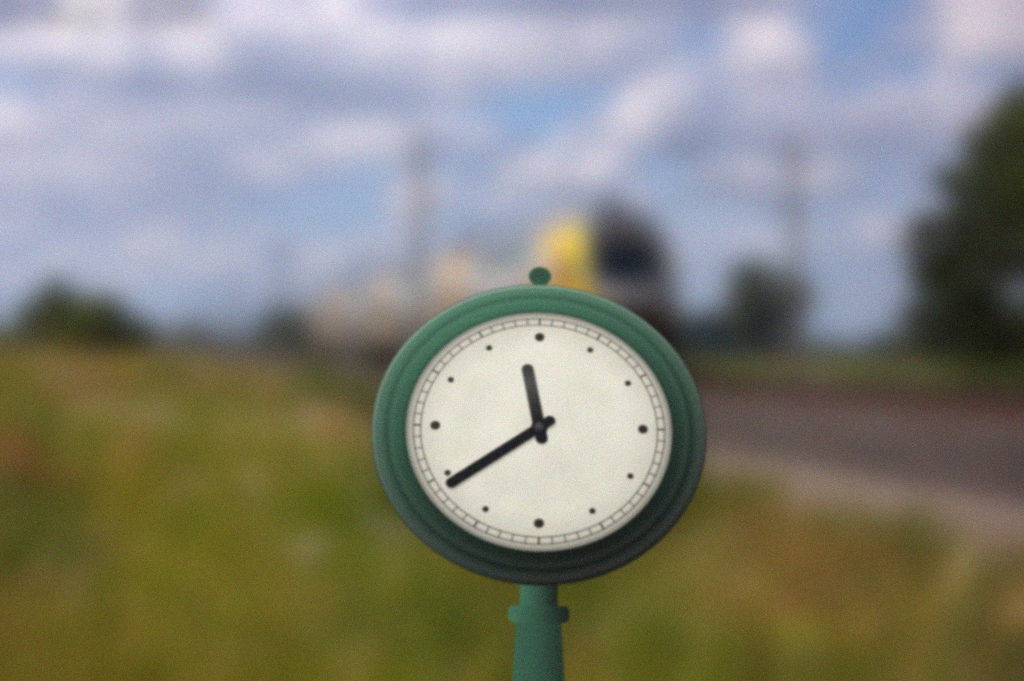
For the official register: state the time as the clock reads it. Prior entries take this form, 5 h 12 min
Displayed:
11 h 39 min
